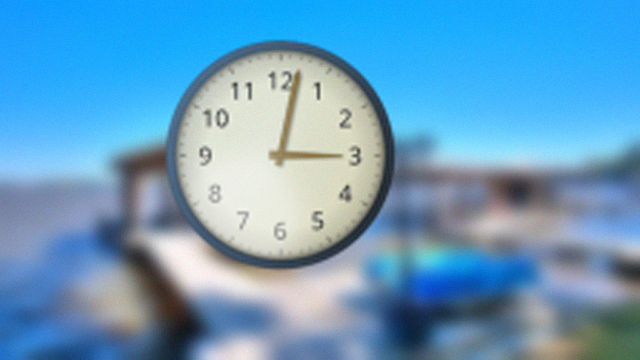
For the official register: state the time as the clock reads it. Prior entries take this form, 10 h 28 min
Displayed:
3 h 02 min
